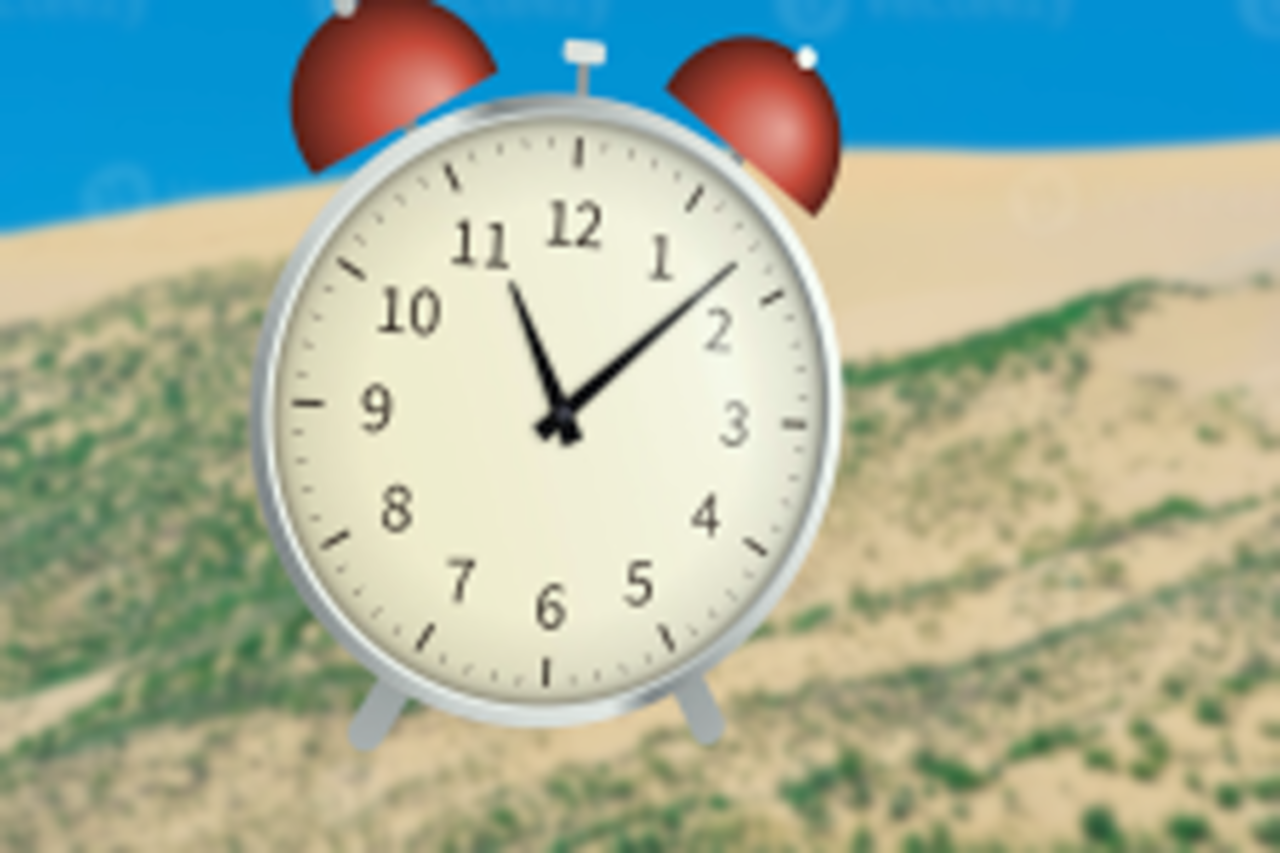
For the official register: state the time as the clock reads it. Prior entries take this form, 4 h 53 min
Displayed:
11 h 08 min
